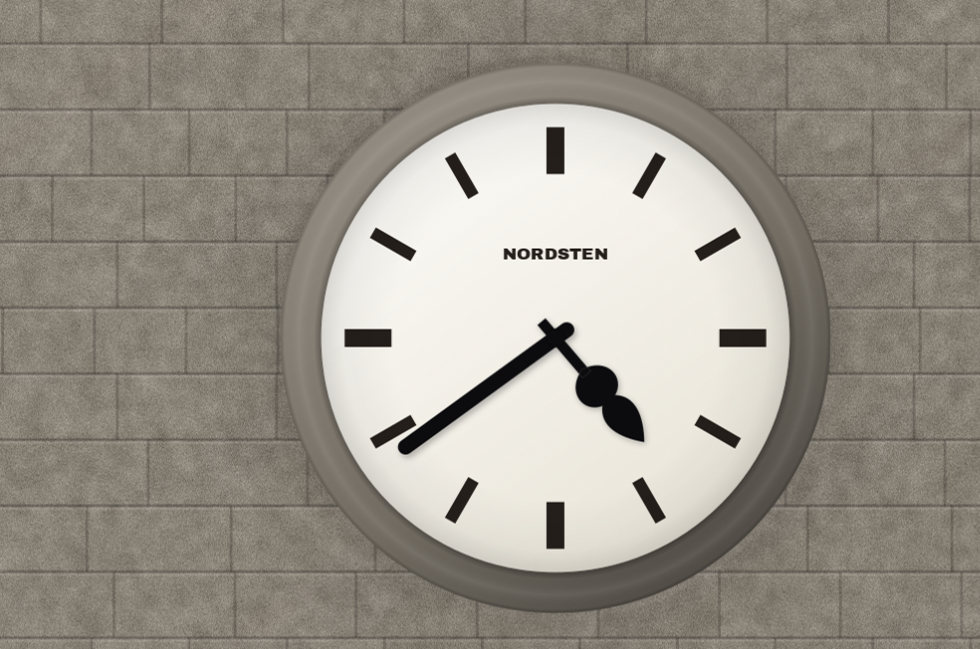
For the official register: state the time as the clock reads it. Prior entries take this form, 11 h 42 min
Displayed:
4 h 39 min
